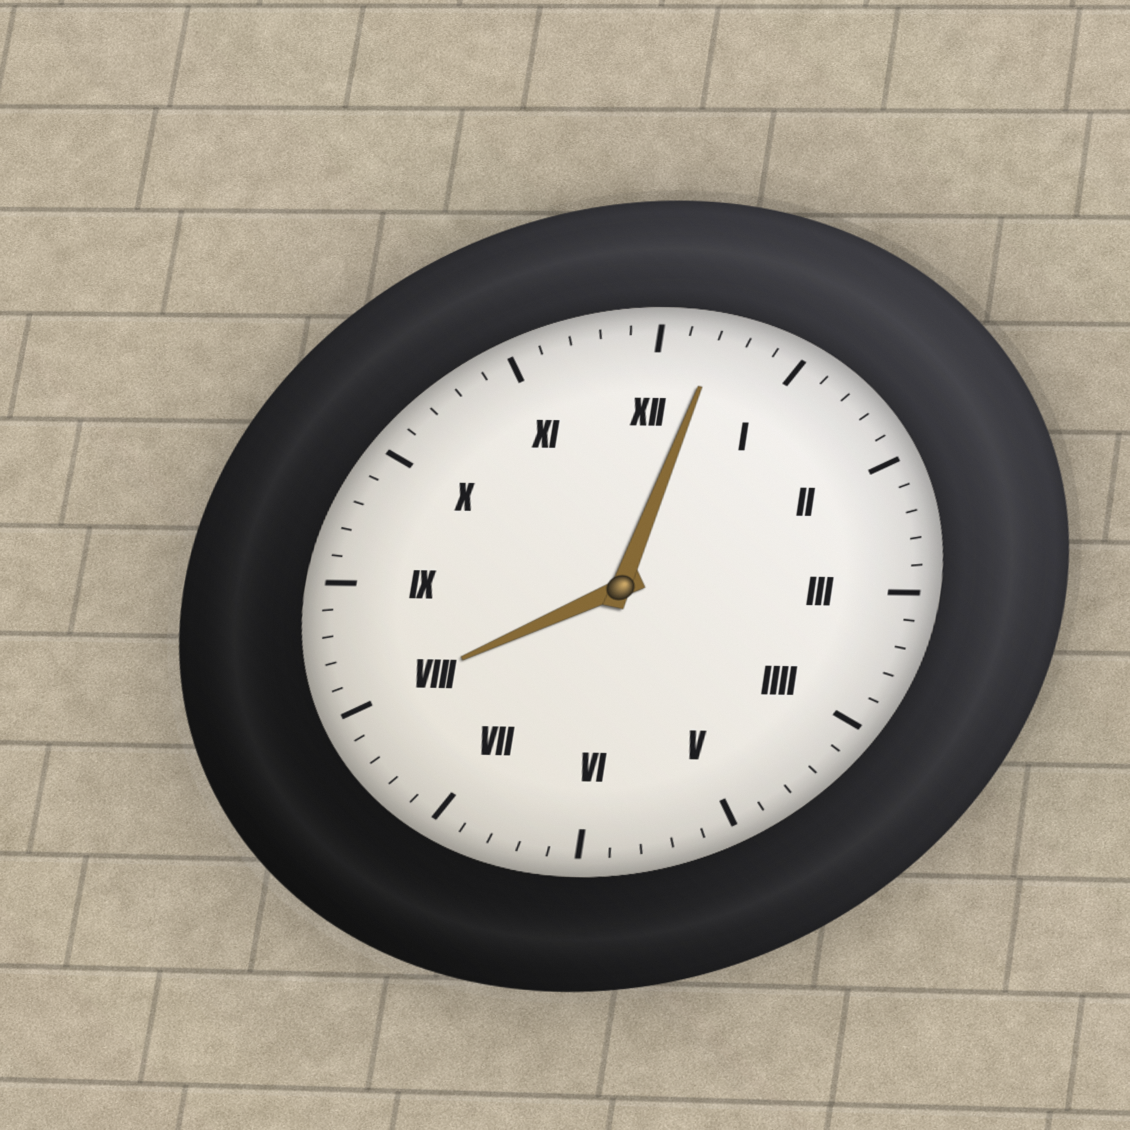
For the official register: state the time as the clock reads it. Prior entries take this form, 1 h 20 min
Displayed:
8 h 02 min
